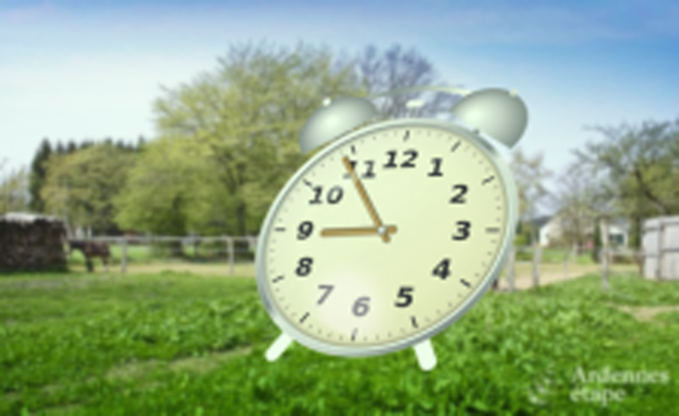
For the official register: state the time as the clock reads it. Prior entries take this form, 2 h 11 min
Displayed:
8 h 54 min
